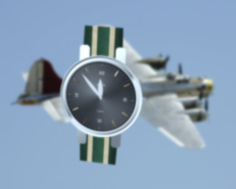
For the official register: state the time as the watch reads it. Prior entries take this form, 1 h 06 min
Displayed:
11 h 53 min
